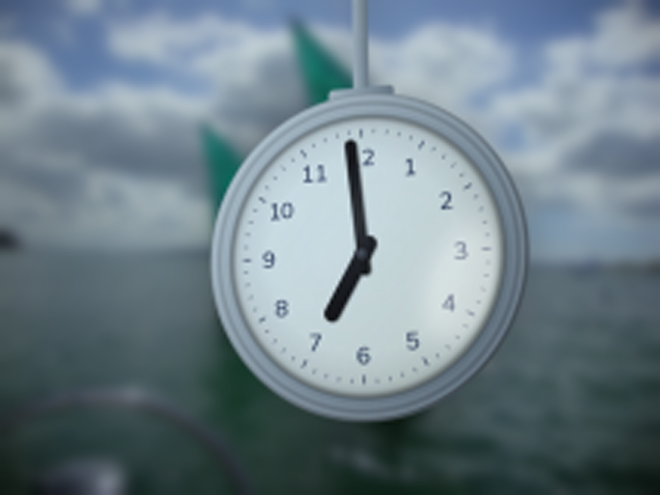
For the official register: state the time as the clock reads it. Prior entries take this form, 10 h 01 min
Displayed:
6 h 59 min
